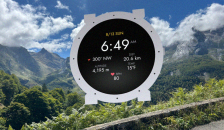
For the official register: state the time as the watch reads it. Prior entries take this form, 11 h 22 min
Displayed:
6 h 49 min
